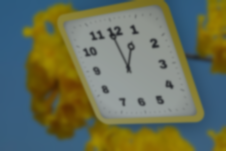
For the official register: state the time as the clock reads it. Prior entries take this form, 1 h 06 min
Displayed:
12 h 59 min
